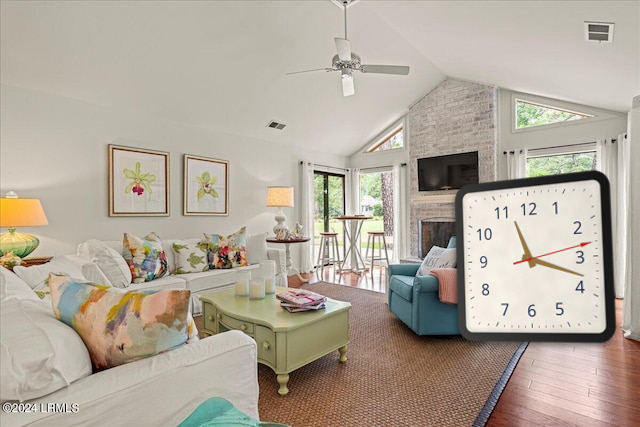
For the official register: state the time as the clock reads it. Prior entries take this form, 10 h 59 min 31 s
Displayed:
11 h 18 min 13 s
